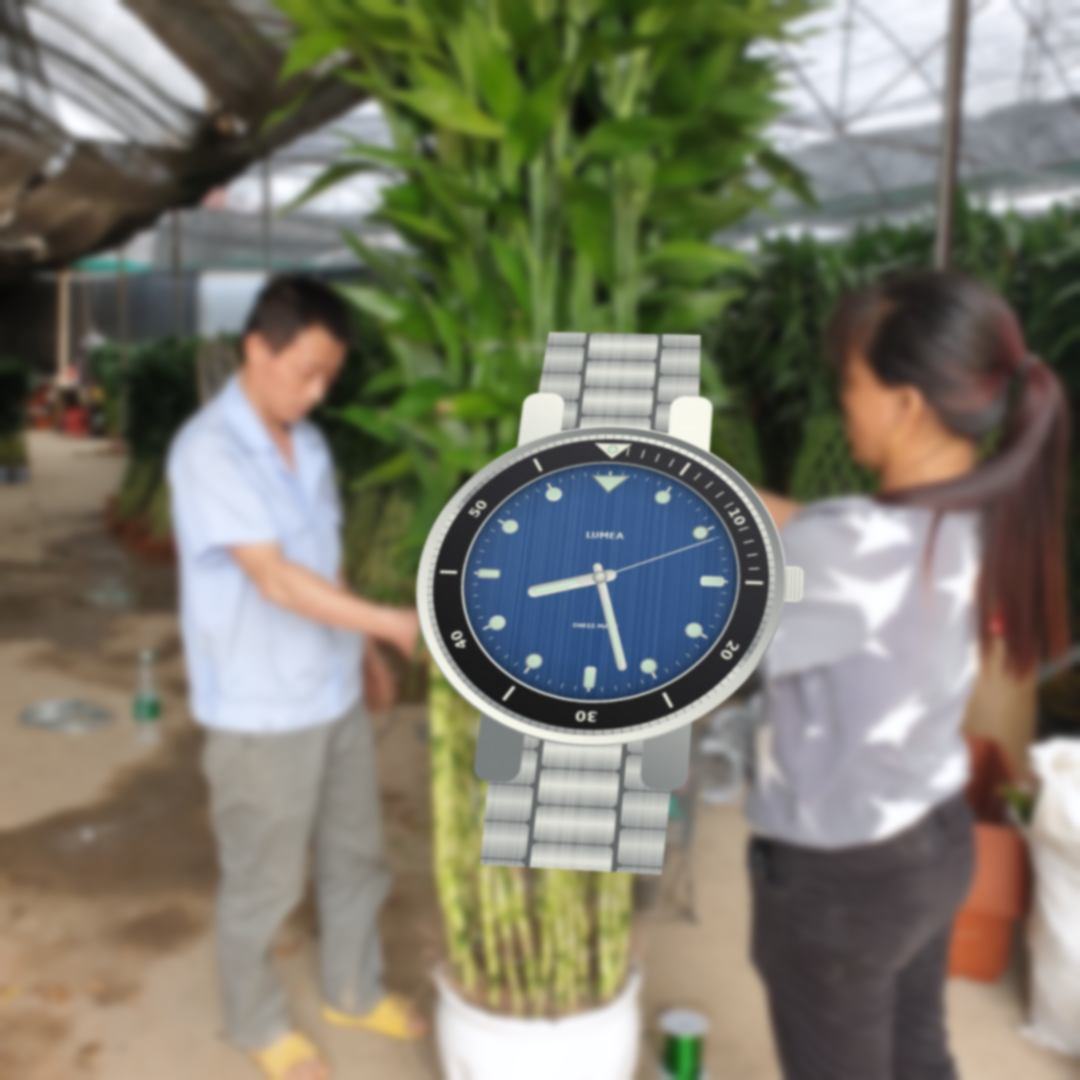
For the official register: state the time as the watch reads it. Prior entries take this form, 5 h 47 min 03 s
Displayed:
8 h 27 min 11 s
